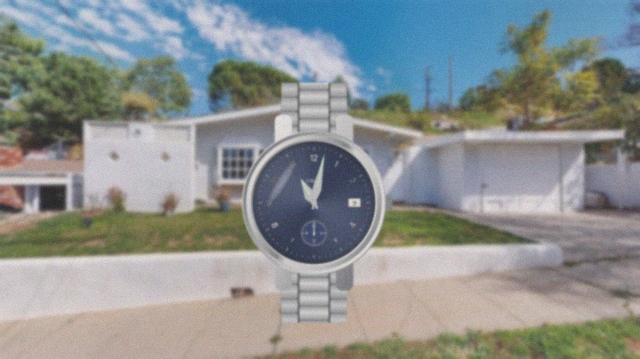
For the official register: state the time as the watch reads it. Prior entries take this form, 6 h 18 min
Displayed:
11 h 02 min
